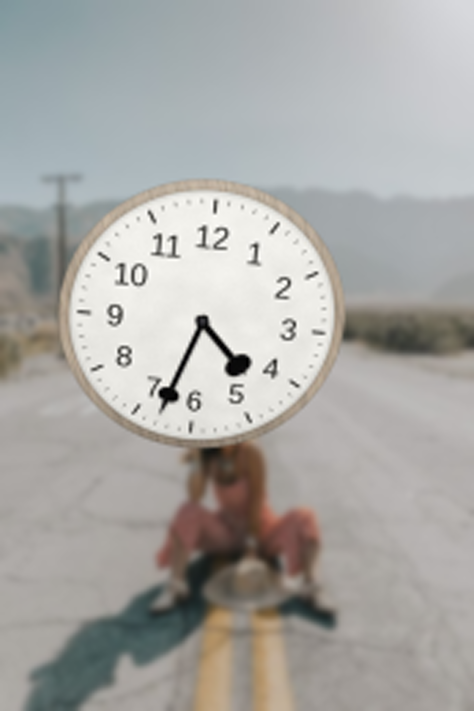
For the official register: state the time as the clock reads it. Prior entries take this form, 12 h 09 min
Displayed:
4 h 33 min
